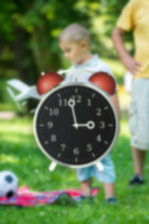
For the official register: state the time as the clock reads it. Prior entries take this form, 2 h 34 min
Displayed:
2 h 58 min
